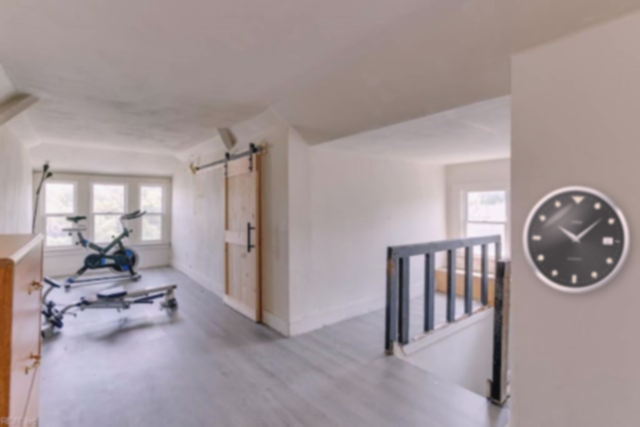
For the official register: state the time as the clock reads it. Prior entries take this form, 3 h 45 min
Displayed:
10 h 08 min
